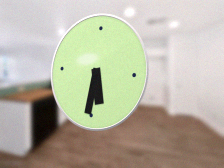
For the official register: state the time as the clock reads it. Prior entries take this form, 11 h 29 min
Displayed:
5 h 31 min
